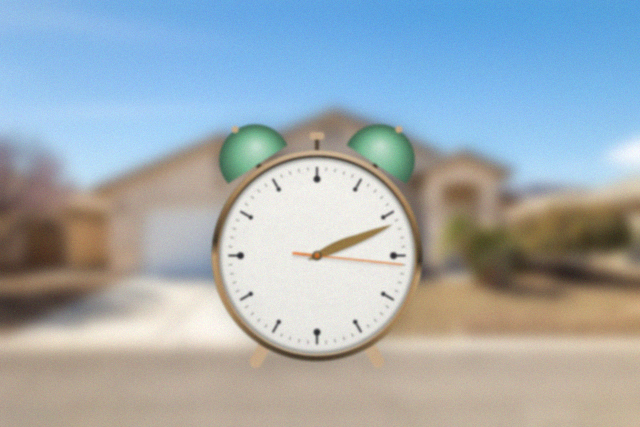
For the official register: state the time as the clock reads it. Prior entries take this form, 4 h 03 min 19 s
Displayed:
2 h 11 min 16 s
